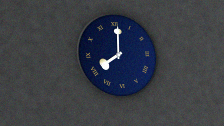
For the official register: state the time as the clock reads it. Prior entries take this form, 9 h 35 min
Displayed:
8 h 01 min
